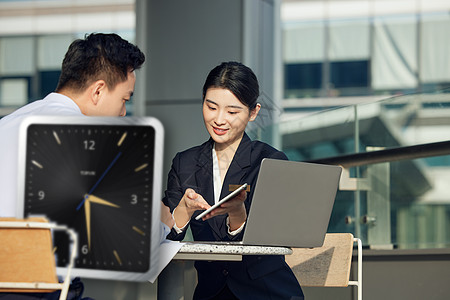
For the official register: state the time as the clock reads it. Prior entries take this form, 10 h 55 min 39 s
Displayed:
3 h 29 min 06 s
